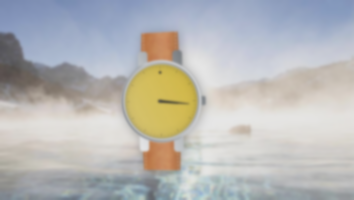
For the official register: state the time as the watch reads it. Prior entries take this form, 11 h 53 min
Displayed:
3 h 16 min
